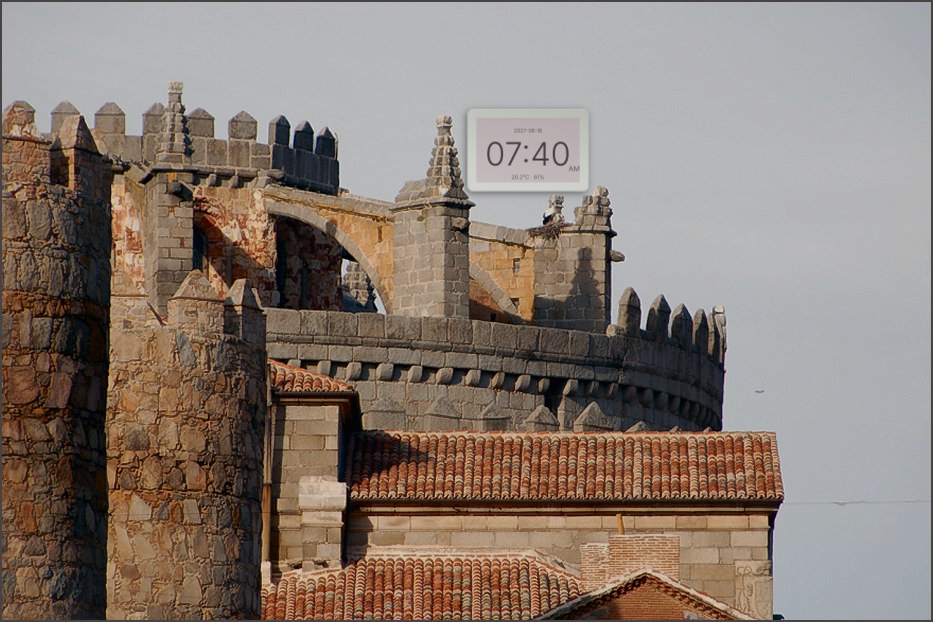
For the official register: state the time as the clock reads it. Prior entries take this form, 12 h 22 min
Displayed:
7 h 40 min
